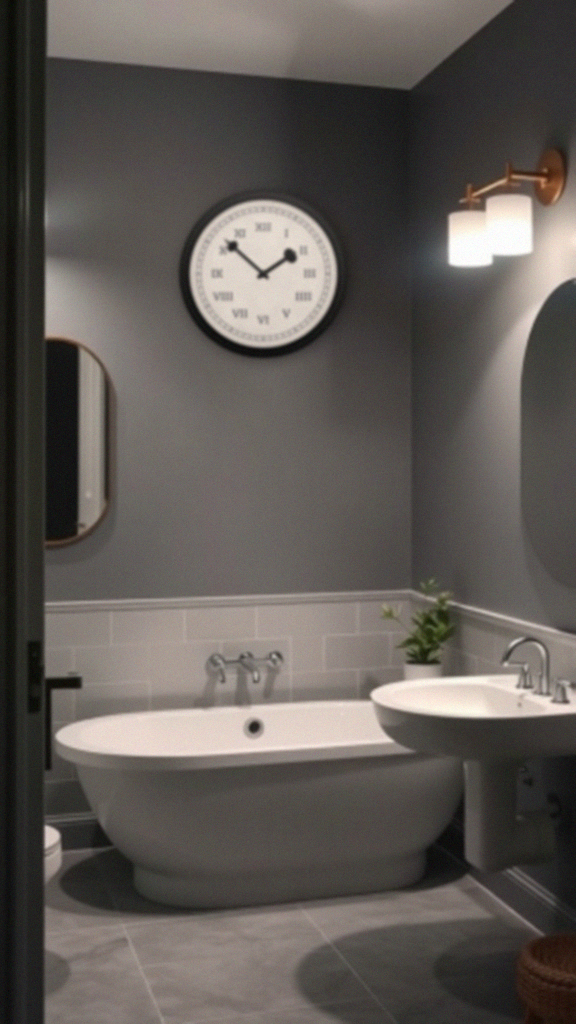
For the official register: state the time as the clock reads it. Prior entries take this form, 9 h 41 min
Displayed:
1 h 52 min
